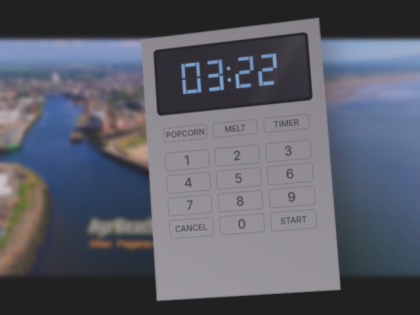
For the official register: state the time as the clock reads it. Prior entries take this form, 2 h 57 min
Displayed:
3 h 22 min
